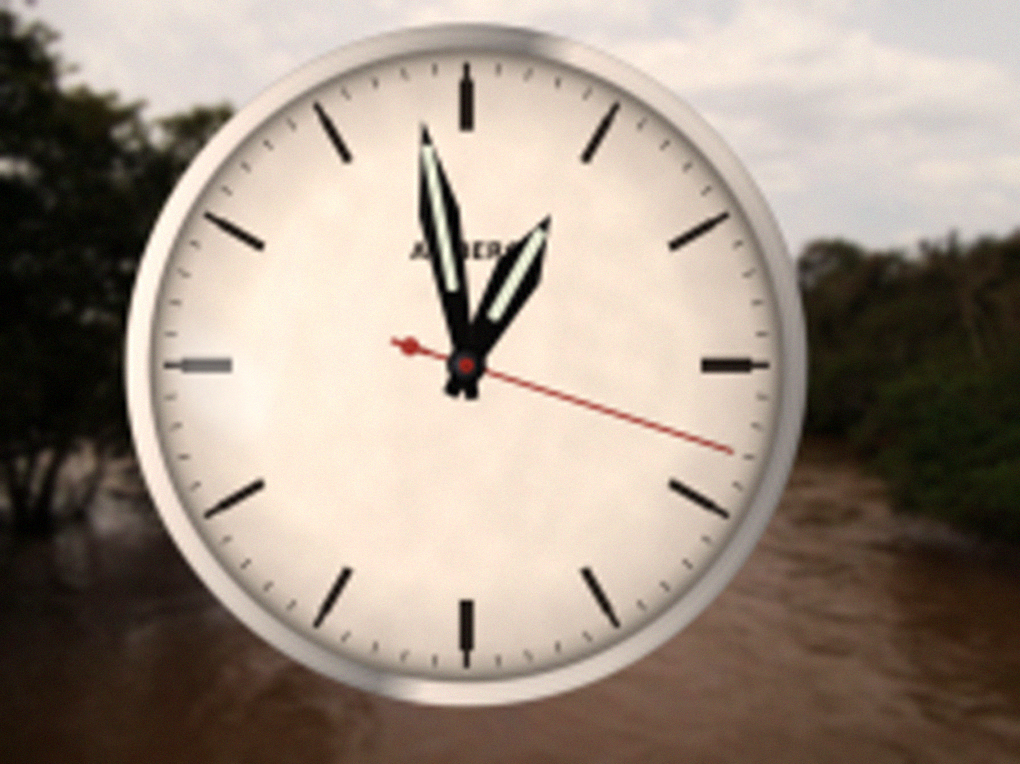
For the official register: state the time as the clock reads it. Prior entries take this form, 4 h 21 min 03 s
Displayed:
12 h 58 min 18 s
